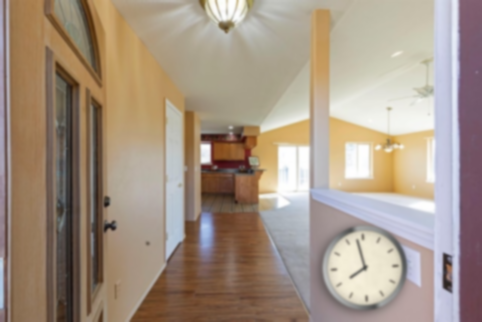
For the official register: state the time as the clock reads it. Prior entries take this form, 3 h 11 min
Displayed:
7 h 58 min
